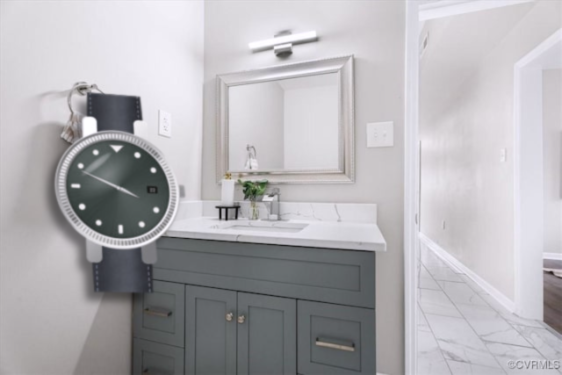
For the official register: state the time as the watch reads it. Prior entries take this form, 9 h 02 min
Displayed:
3 h 49 min
